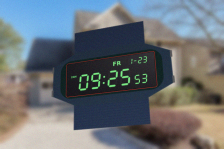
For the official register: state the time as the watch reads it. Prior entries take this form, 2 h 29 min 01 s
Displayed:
9 h 25 min 53 s
